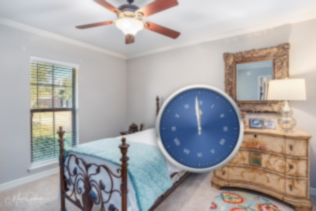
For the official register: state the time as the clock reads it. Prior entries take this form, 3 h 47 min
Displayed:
11 h 59 min
